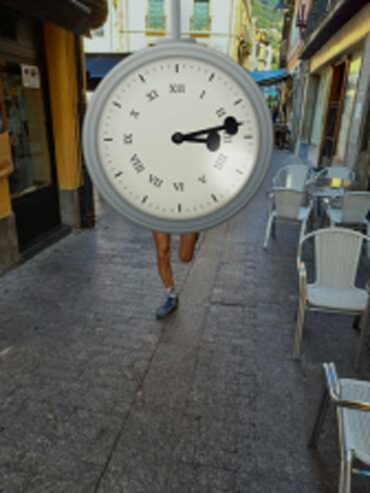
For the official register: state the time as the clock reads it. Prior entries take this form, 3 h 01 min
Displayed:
3 h 13 min
